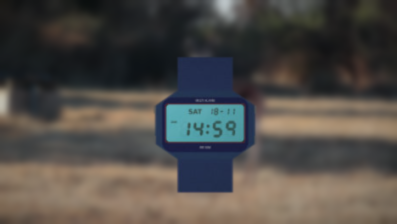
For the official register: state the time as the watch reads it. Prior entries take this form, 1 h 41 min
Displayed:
14 h 59 min
